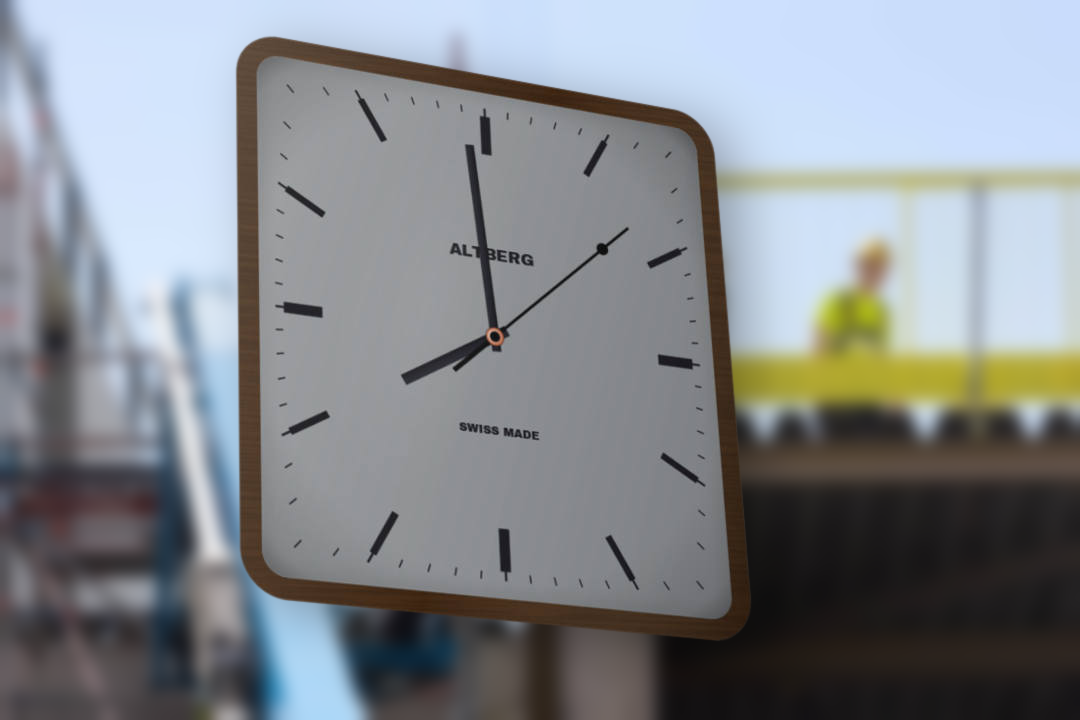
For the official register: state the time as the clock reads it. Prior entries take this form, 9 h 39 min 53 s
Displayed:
7 h 59 min 08 s
